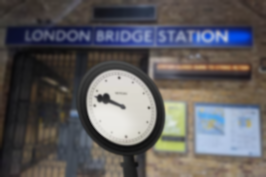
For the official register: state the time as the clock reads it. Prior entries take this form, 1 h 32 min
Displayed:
9 h 48 min
